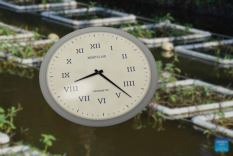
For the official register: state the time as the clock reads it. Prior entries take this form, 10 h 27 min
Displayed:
8 h 23 min
